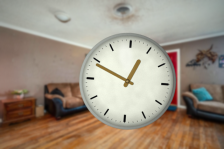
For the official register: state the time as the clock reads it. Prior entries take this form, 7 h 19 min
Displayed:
12 h 49 min
